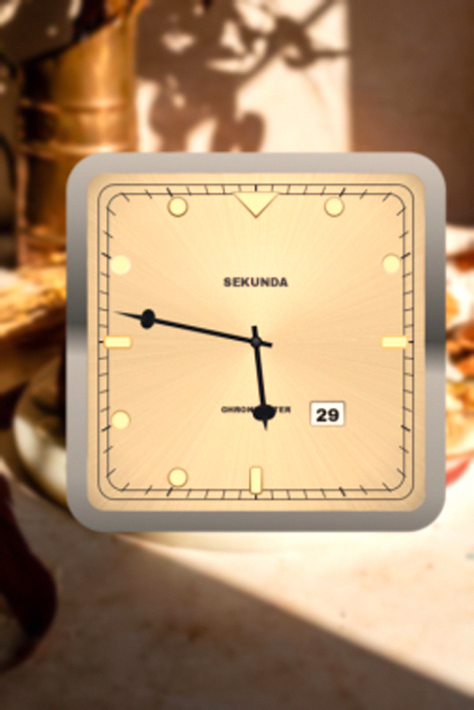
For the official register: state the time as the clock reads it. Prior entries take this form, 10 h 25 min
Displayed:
5 h 47 min
